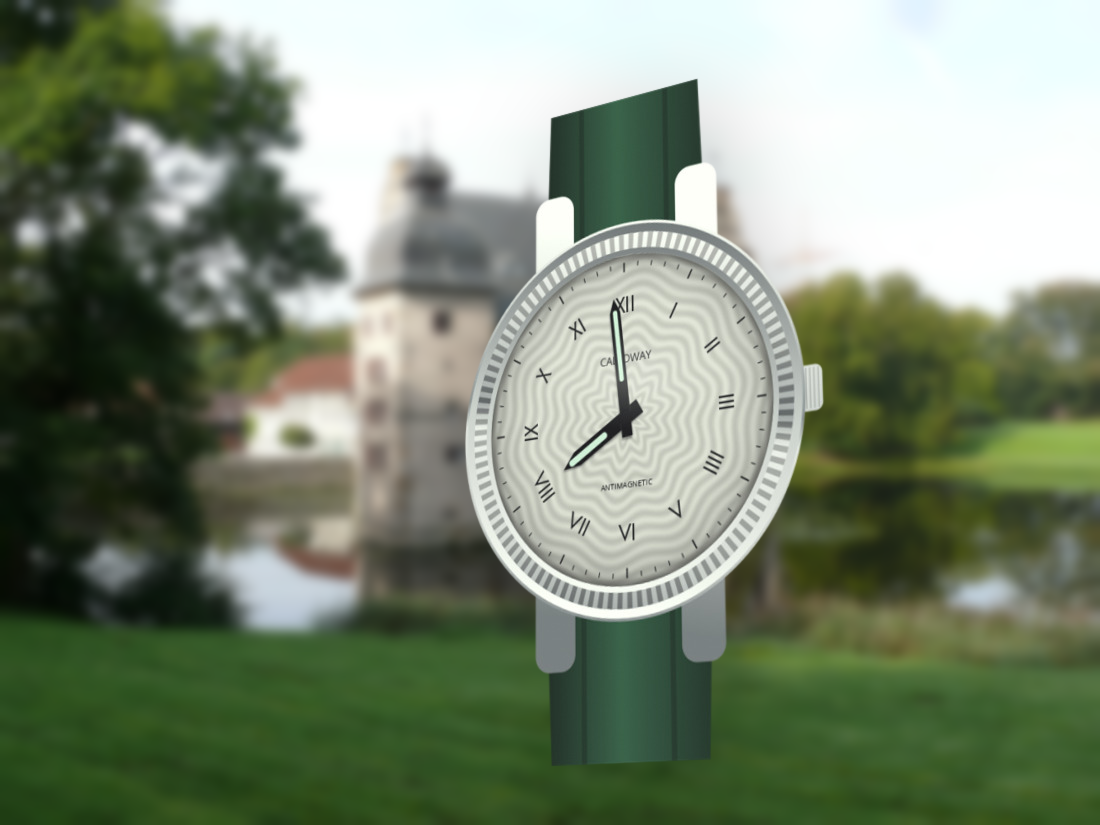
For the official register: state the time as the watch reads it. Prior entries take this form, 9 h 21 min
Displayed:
7 h 59 min
